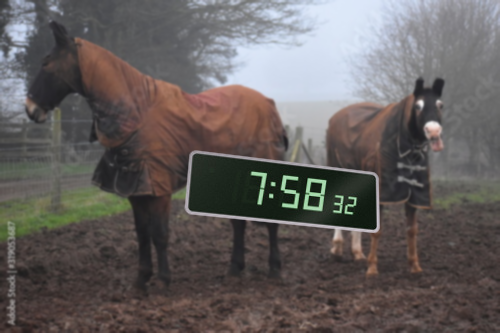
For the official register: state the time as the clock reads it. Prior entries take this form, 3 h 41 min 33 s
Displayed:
7 h 58 min 32 s
